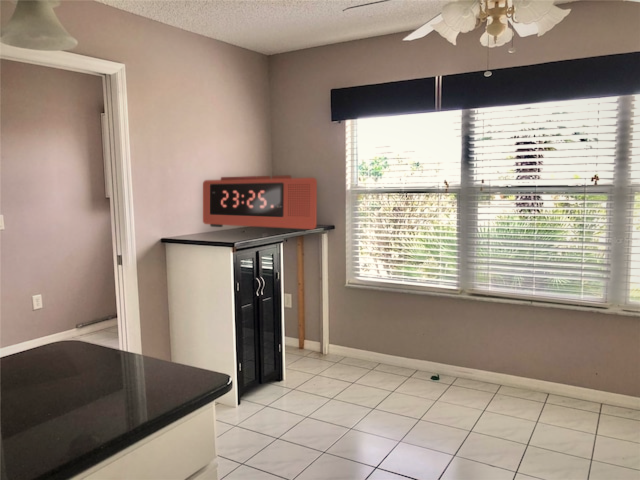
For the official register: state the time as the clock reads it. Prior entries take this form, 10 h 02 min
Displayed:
23 h 25 min
